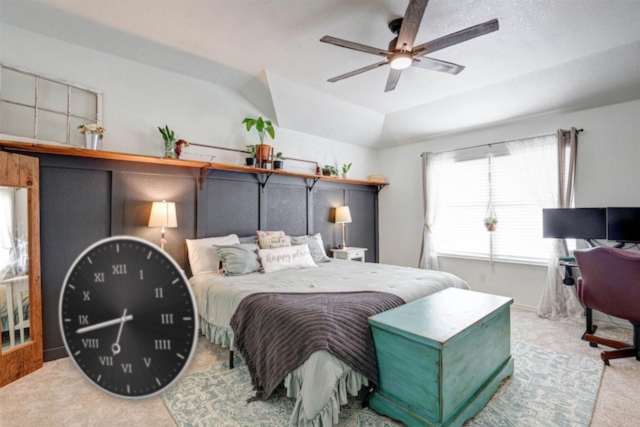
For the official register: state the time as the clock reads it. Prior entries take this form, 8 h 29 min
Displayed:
6 h 43 min
